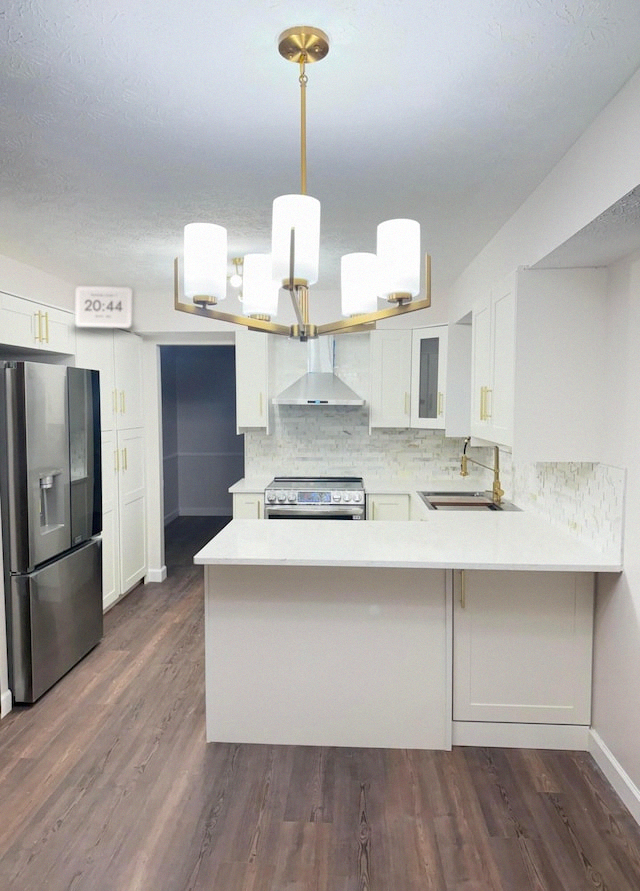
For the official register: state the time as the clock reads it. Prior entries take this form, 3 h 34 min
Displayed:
20 h 44 min
